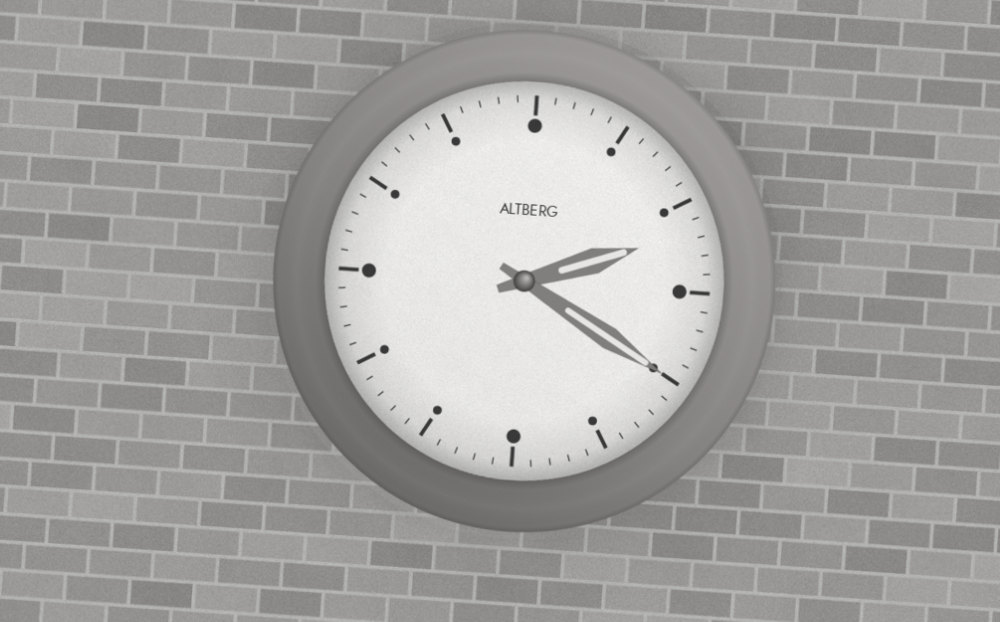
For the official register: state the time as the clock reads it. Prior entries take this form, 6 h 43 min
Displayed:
2 h 20 min
